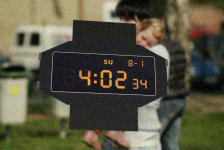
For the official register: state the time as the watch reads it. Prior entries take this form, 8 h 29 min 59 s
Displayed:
4 h 02 min 34 s
